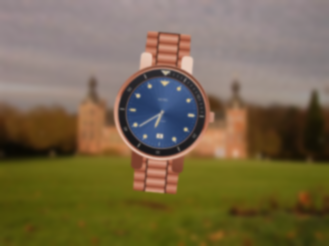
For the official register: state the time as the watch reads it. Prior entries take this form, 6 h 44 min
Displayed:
6 h 39 min
